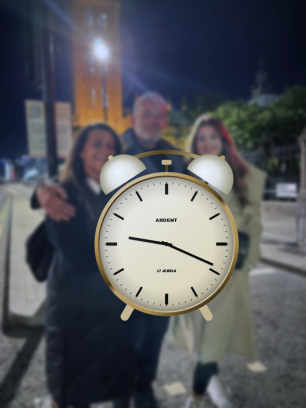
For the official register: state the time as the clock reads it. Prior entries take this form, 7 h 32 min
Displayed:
9 h 19 min
